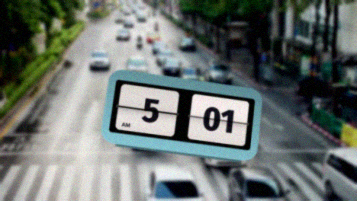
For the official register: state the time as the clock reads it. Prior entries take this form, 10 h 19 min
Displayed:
5 h 01 min
